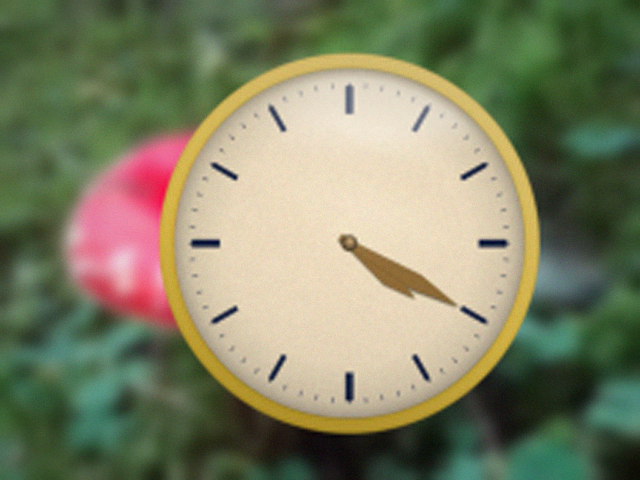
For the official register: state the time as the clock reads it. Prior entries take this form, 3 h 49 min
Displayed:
4 h 20 min
